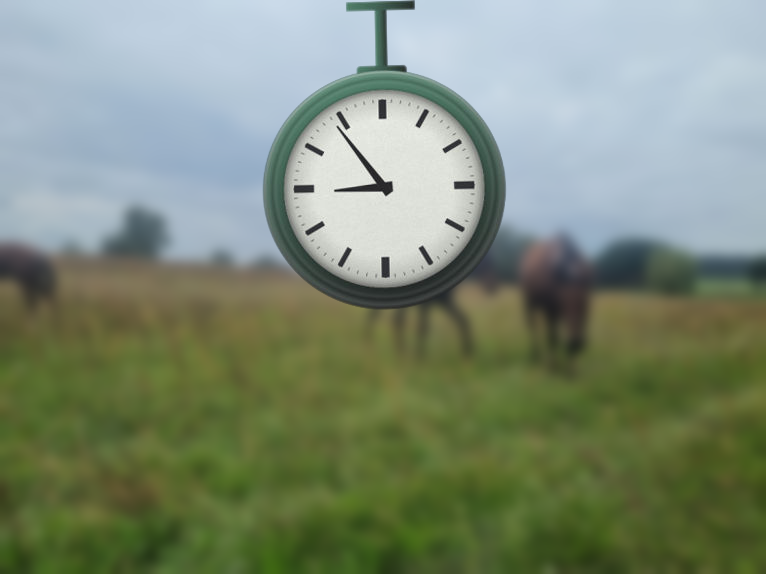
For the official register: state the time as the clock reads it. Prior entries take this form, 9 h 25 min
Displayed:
8 h 54 min
